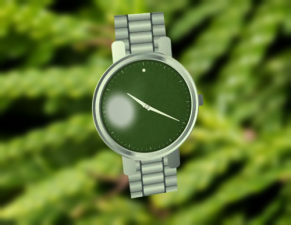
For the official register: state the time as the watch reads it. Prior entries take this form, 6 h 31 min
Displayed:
10 h 20 min
